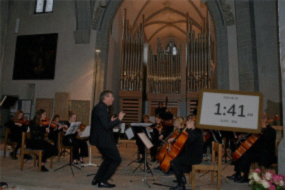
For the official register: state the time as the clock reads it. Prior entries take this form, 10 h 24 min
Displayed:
1 h 41 min
